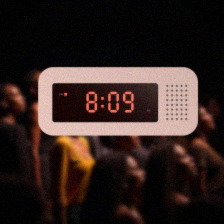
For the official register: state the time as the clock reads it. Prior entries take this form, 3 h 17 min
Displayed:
8 h 09 min
